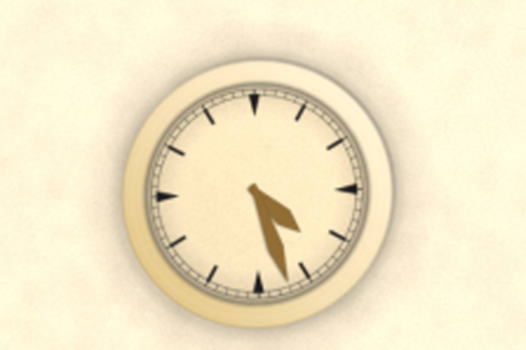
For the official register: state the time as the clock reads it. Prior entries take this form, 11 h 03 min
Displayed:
4 h 27 min
